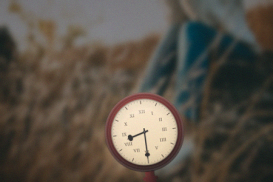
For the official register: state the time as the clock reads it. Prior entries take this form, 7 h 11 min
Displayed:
8 h 30 min
